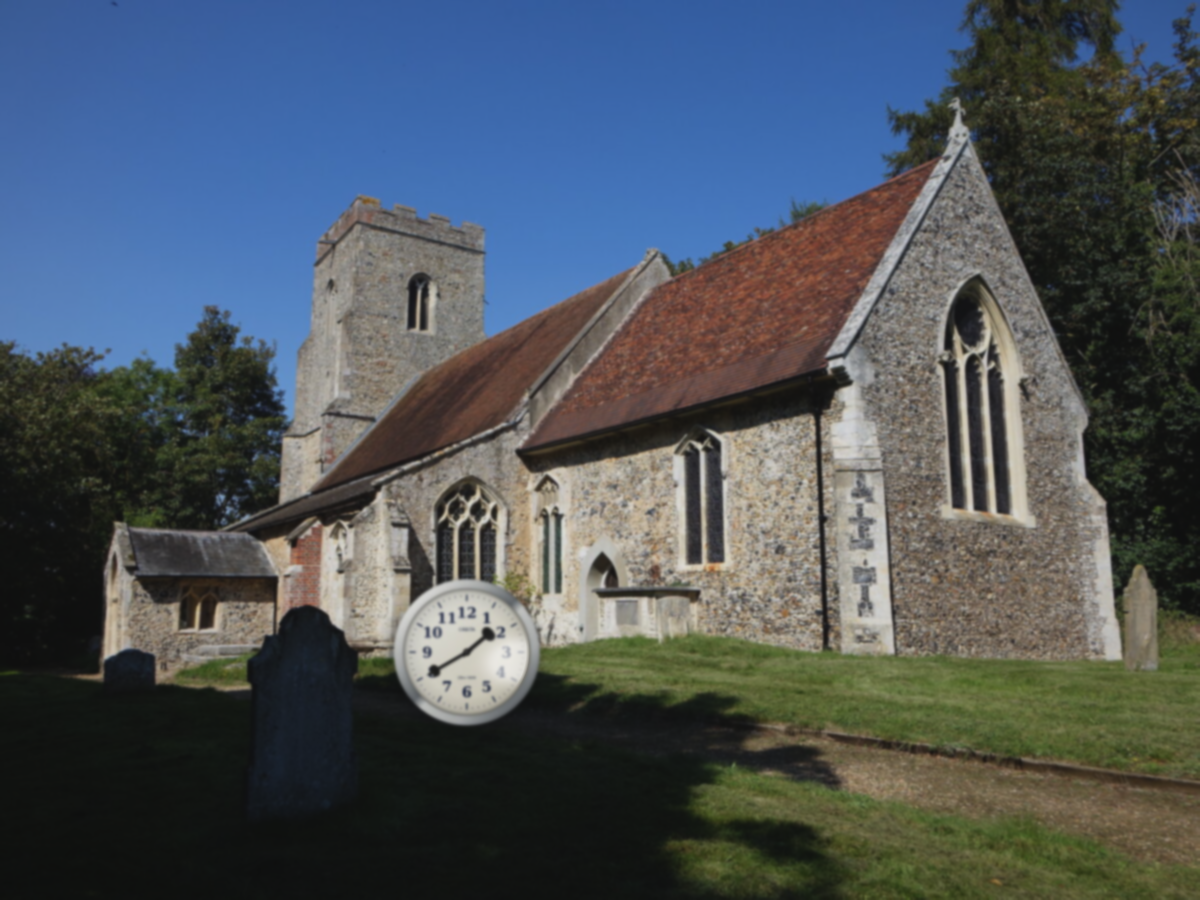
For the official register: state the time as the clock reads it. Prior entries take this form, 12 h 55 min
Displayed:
1 h 40 min
